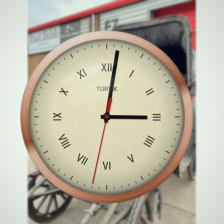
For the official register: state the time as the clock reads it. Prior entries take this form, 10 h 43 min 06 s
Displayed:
3 h 01 min 32 s
